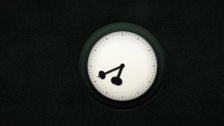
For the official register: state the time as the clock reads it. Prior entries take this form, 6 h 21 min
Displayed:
6 h 41 min
